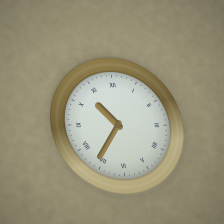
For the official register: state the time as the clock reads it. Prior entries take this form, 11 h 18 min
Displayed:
10 h 36 min
